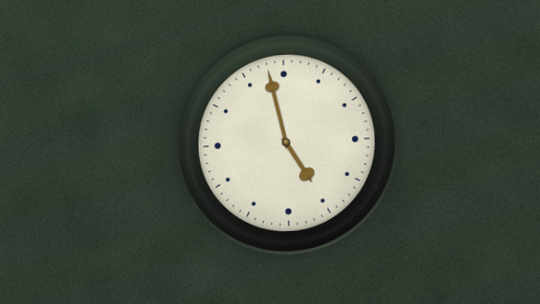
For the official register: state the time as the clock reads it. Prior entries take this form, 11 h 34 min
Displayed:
4 h 58 min
